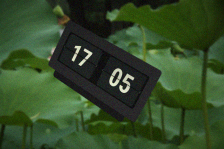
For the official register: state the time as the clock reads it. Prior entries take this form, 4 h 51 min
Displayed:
17 h 05 min
